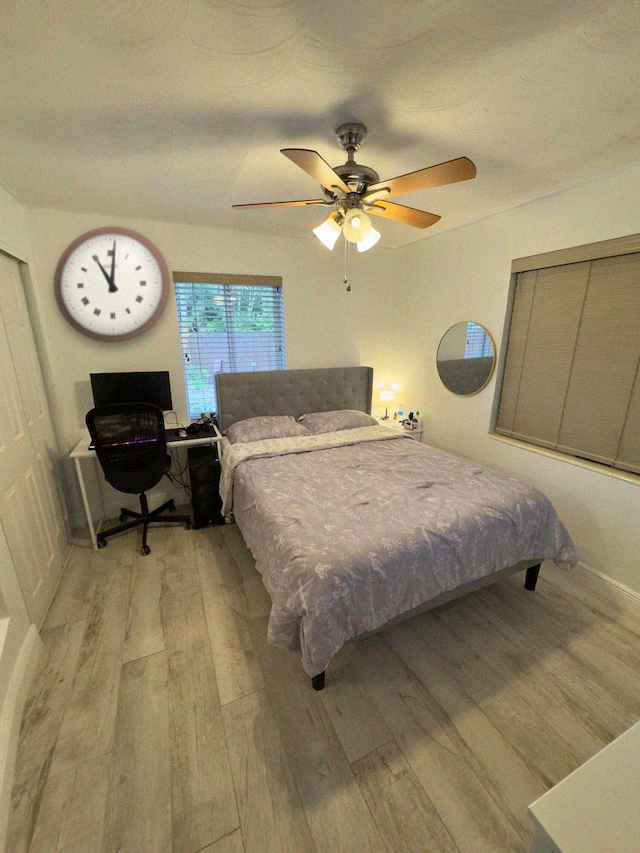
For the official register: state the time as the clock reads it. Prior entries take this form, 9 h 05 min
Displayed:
11 h 01 min
